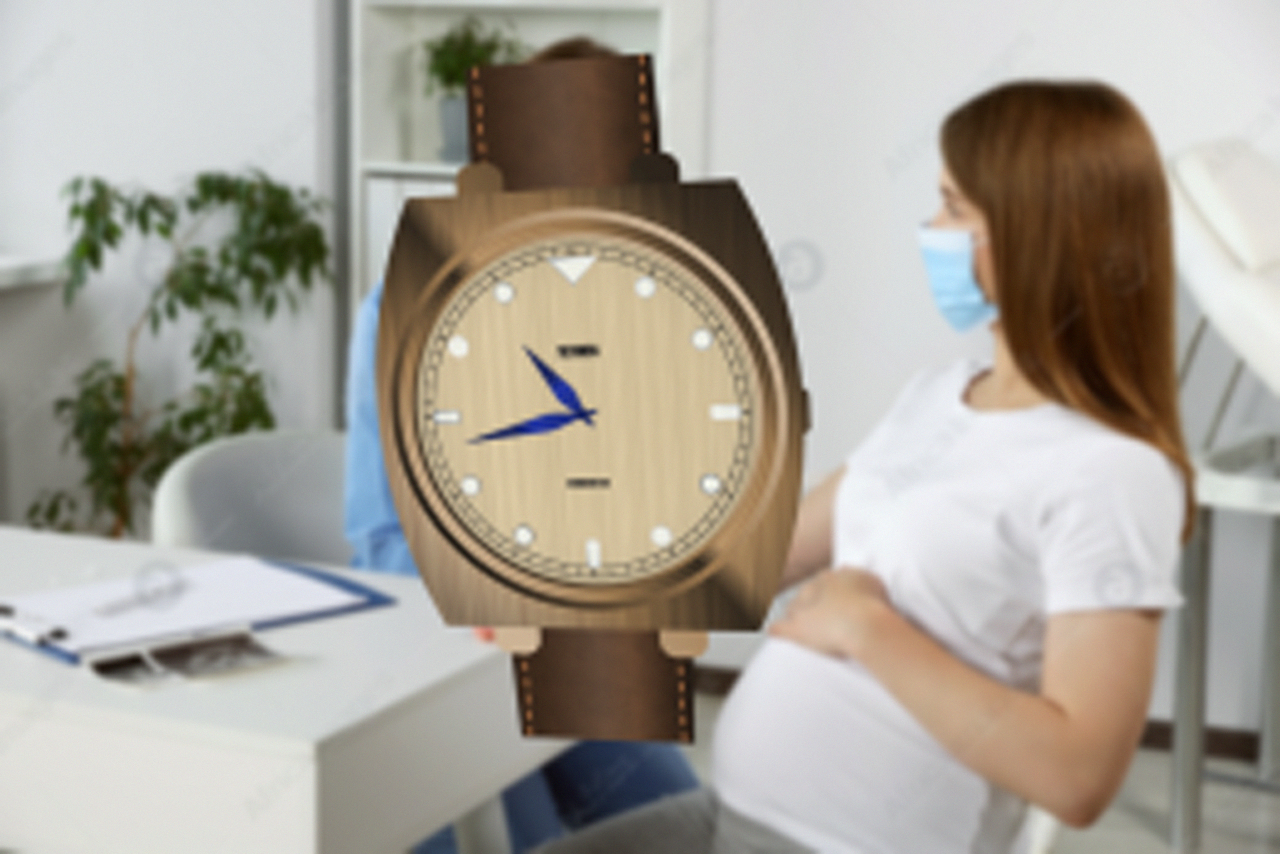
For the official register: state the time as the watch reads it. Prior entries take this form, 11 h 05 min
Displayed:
10 h 43 min
